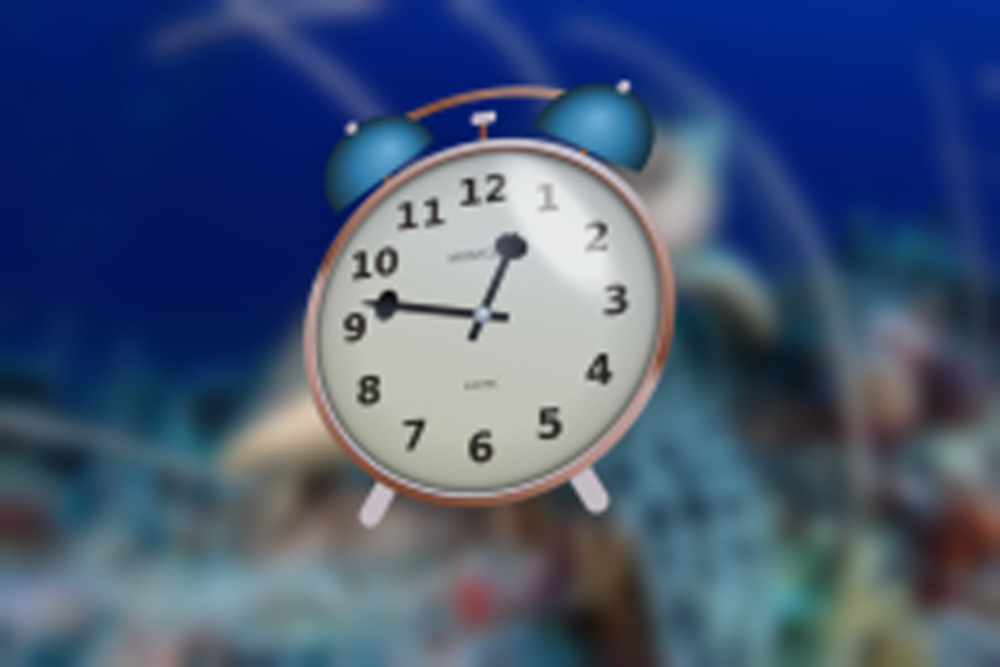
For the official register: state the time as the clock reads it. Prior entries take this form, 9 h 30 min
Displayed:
12 h 47 min
